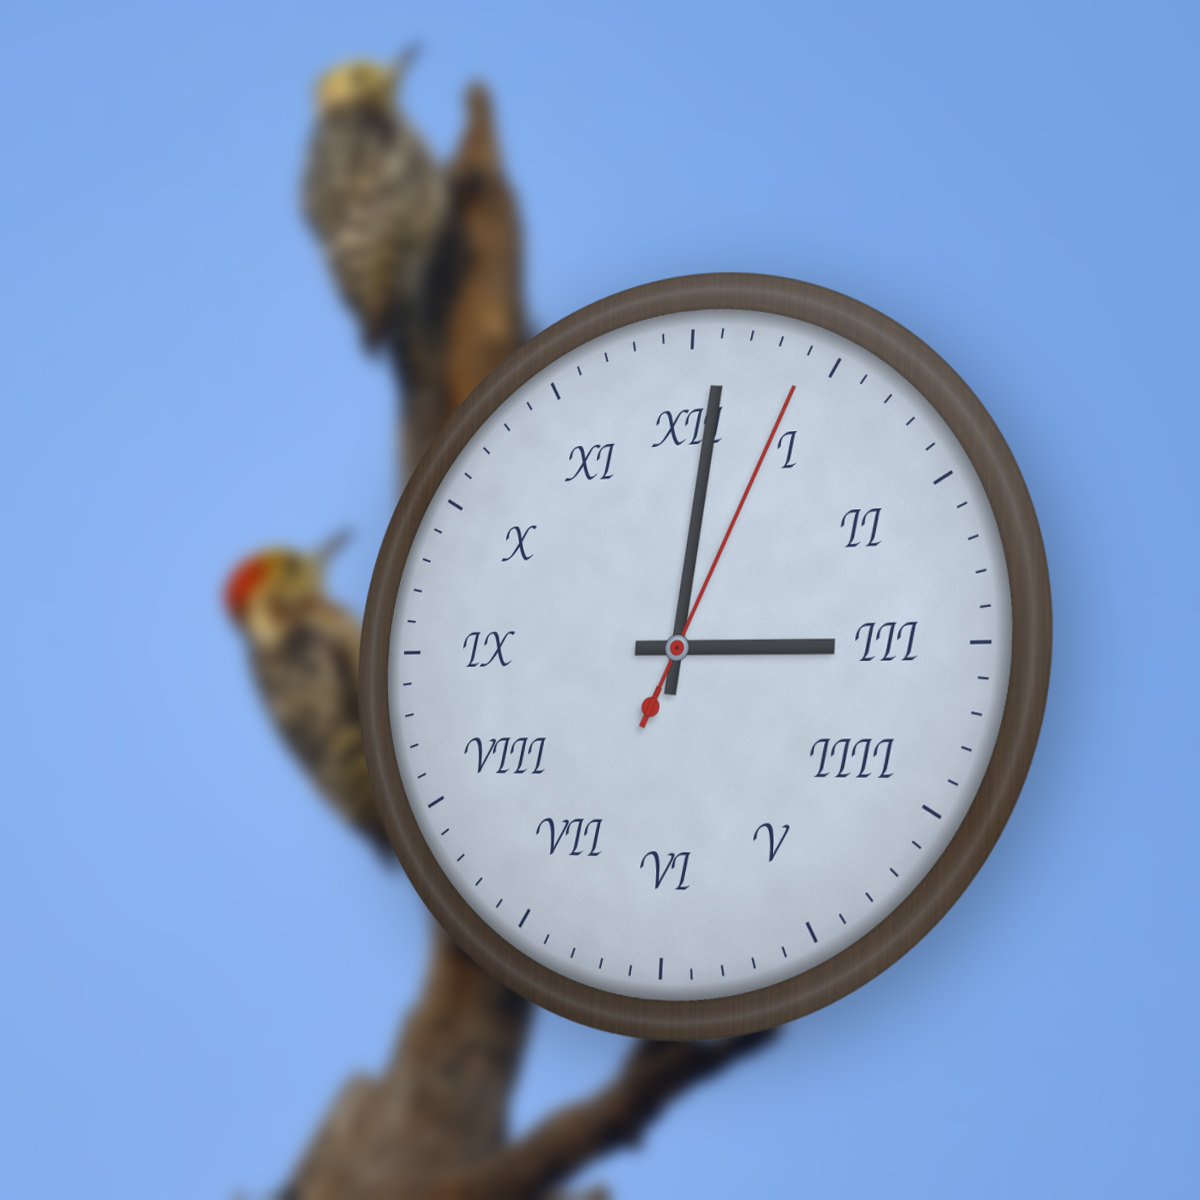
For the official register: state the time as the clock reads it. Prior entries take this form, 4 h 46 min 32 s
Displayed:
3 h 01 min 04 s
